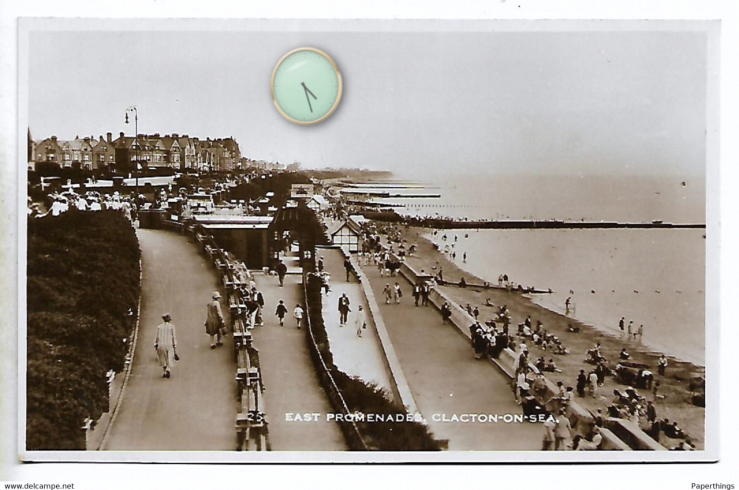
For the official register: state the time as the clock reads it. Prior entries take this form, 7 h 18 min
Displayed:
4 h 27 min
